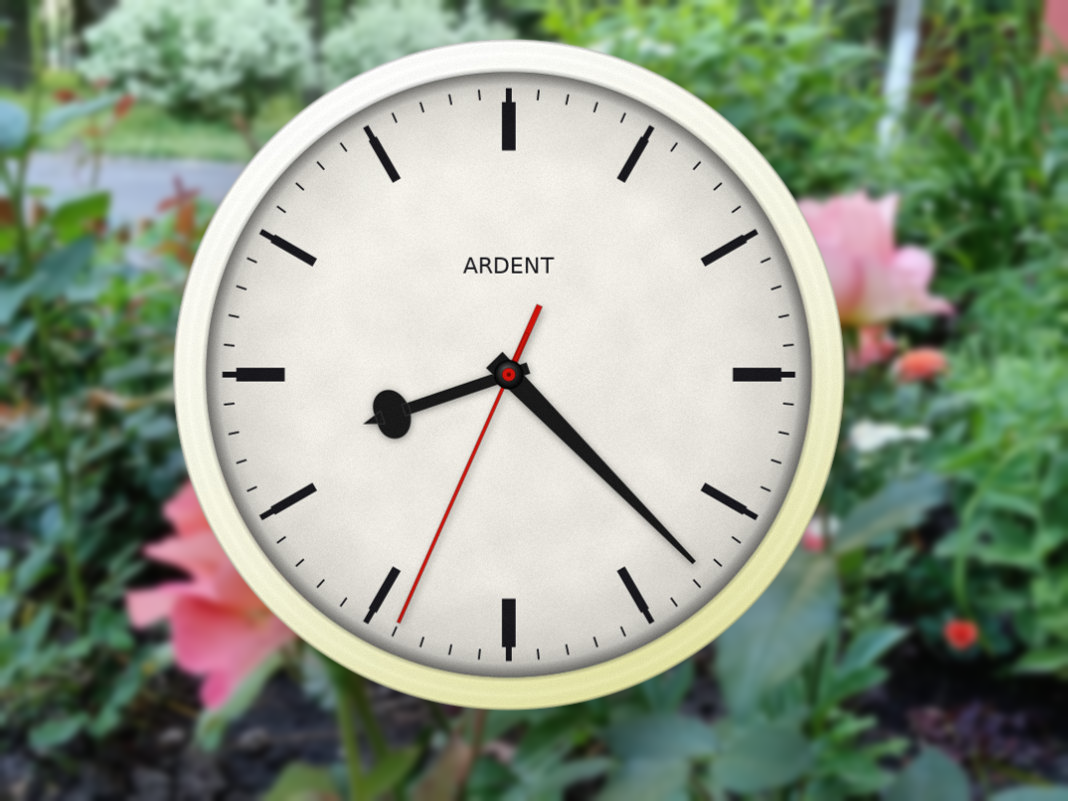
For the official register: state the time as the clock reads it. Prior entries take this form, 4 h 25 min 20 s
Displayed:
8 h 22 min 34 s
